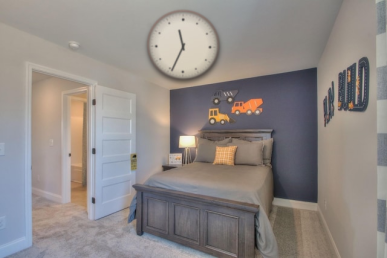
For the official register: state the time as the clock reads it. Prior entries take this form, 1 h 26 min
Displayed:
11 h 34 min
